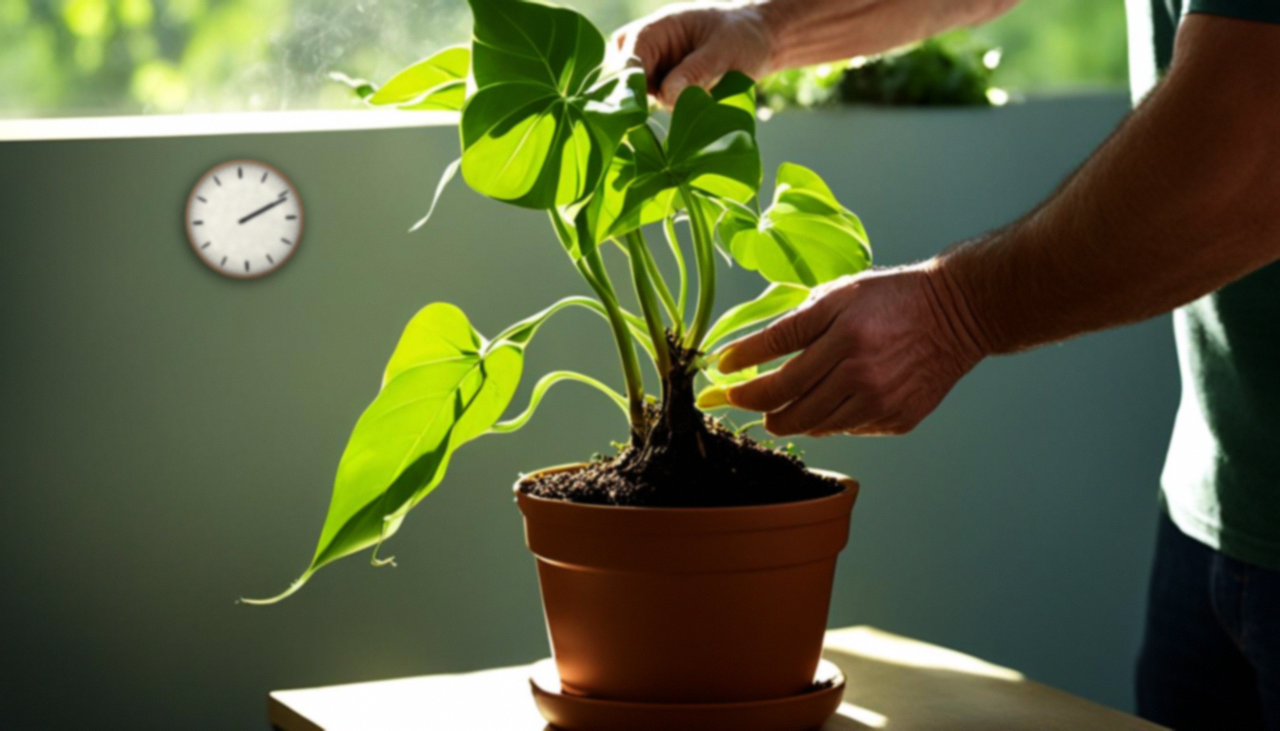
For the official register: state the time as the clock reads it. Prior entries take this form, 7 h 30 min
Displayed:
2 h 11 min
